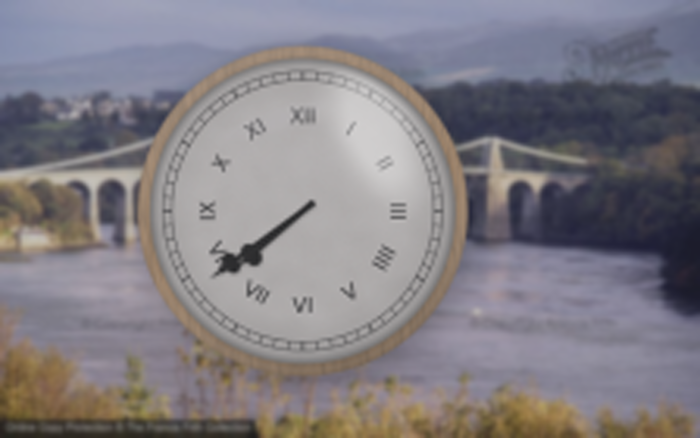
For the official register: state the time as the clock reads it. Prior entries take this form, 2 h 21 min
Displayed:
7 h 39 min
